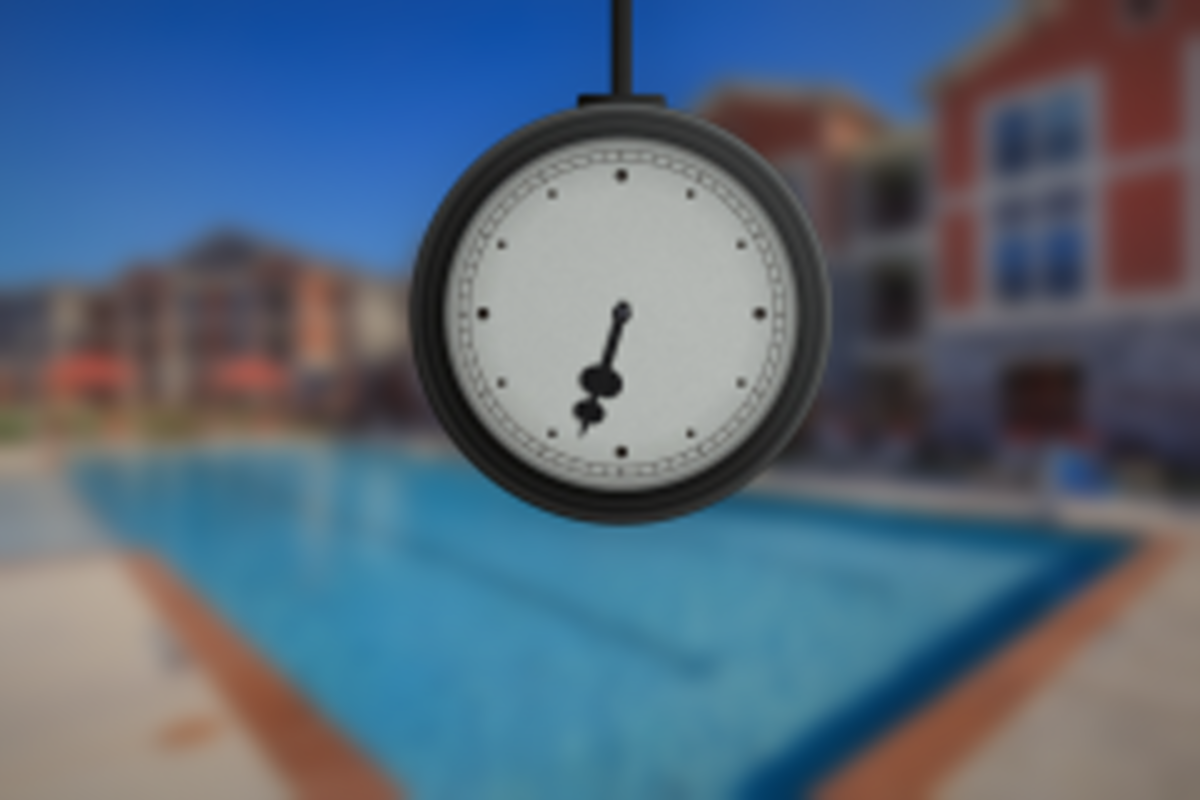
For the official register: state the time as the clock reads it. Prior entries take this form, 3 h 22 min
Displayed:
6 h 33 min
